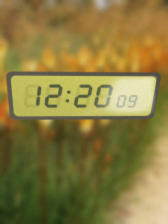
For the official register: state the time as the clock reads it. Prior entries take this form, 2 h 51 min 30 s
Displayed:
12 h 20 min 09 s
